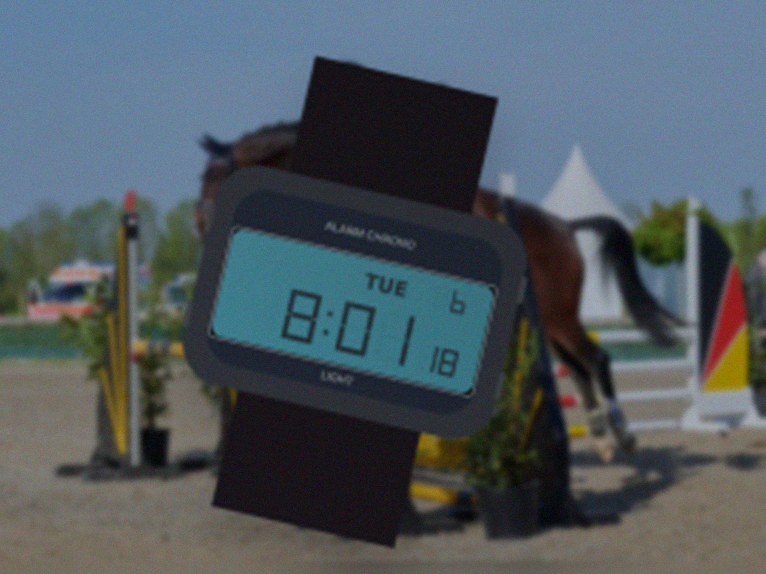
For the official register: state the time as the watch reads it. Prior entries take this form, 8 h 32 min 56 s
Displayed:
8 h 01 min 18 s
